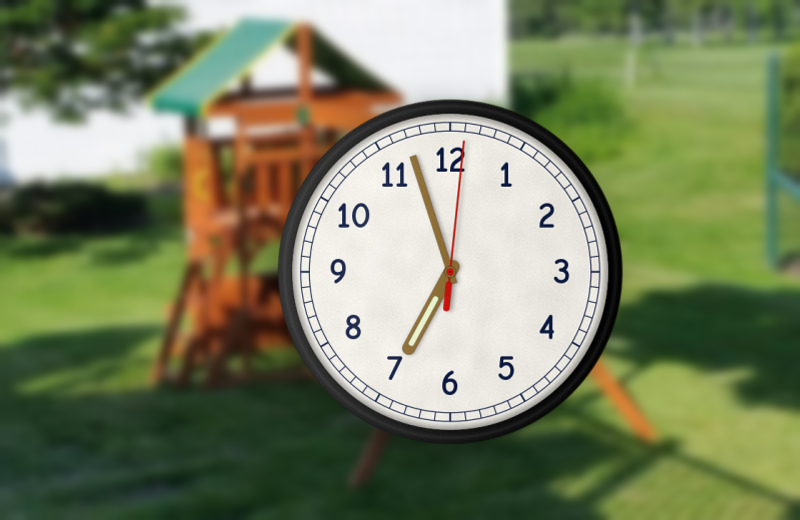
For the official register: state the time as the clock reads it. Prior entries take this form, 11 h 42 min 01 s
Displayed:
6 h 57 min 01 s
